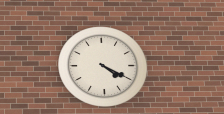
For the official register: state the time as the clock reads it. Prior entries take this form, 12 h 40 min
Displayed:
4 h 20 min
